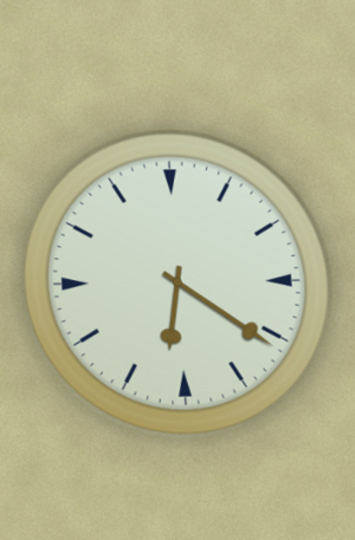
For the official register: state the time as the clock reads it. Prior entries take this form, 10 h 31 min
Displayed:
6 h 21 min
